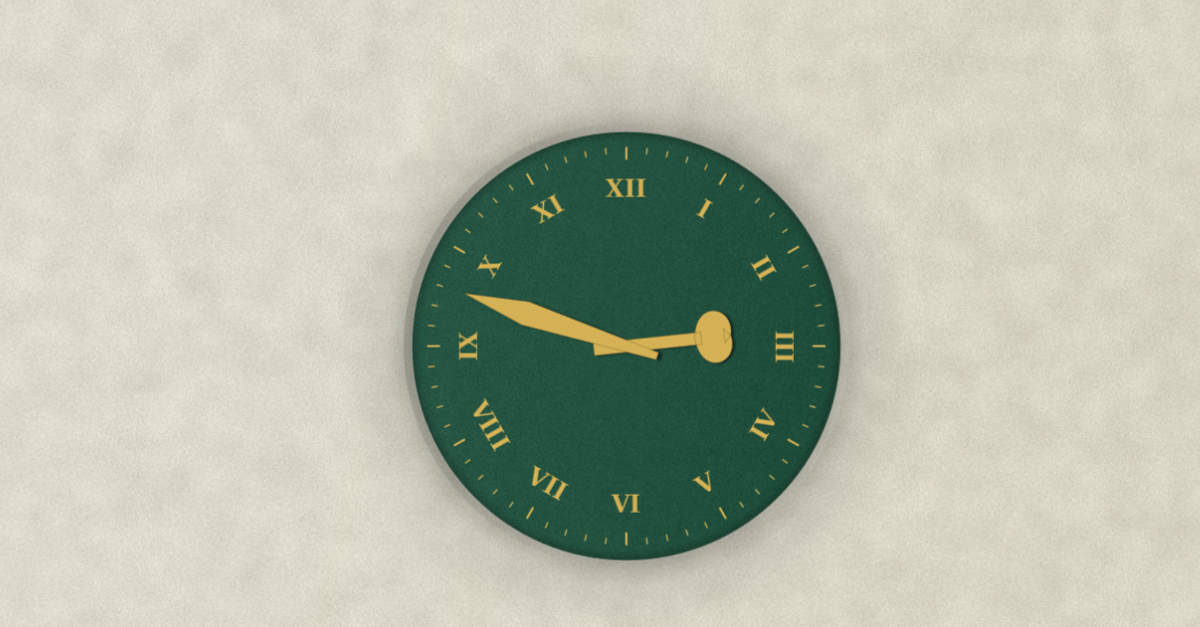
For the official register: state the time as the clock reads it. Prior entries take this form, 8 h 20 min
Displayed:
2 h 48 min
